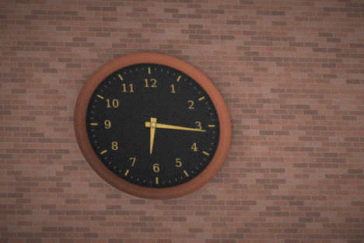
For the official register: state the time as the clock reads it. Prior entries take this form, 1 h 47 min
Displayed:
6 h 16 min
